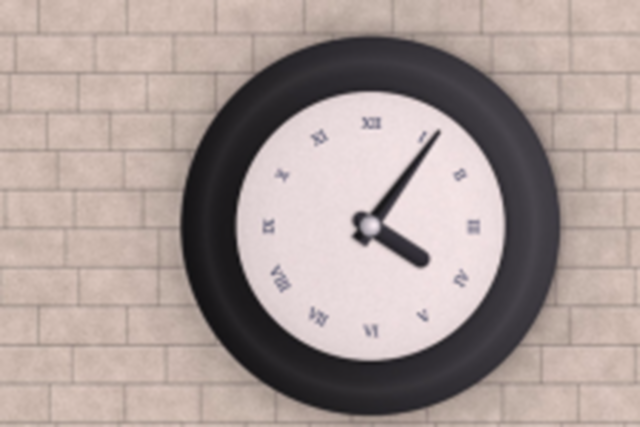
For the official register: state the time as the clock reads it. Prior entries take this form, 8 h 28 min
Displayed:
4 h 06 min
